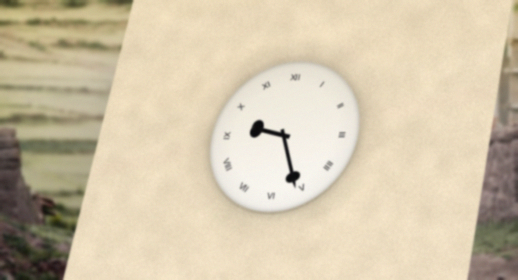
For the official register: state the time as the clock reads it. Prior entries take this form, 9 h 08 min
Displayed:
9 h 26 min
